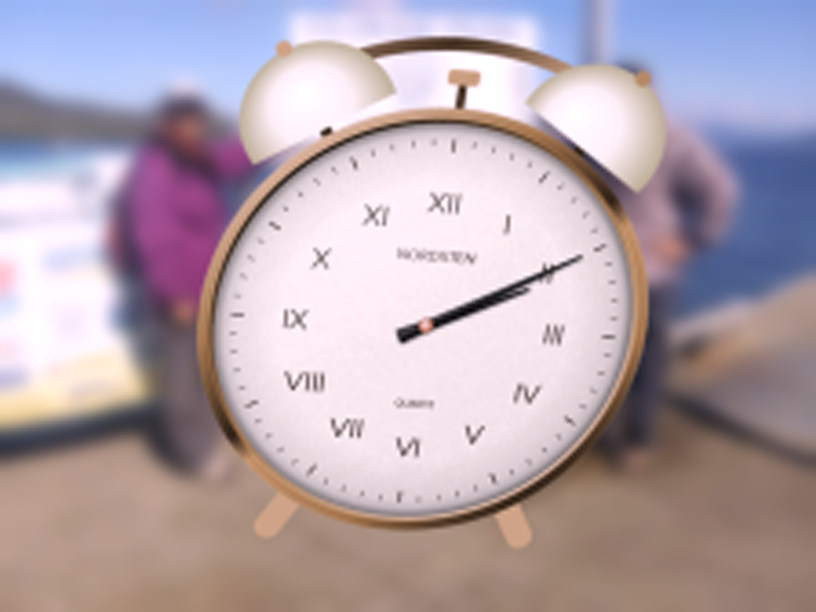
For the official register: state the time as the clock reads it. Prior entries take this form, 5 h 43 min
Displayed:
2 h 10 min
